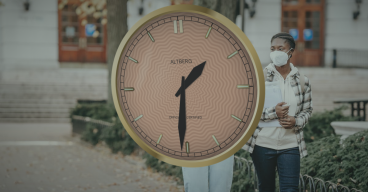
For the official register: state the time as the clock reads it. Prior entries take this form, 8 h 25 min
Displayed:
1 h 31 min
